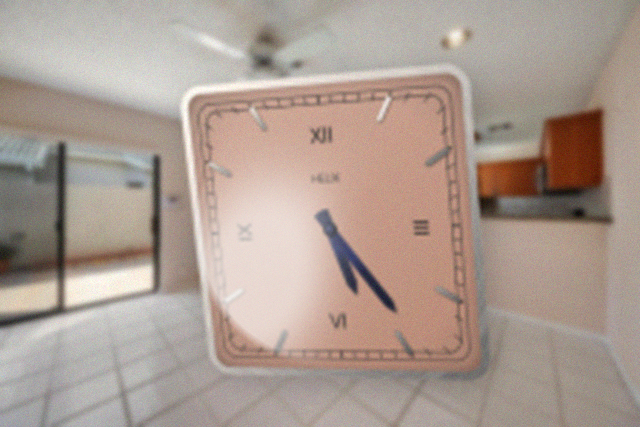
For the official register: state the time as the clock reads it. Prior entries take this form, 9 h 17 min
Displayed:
5 h 24 min
